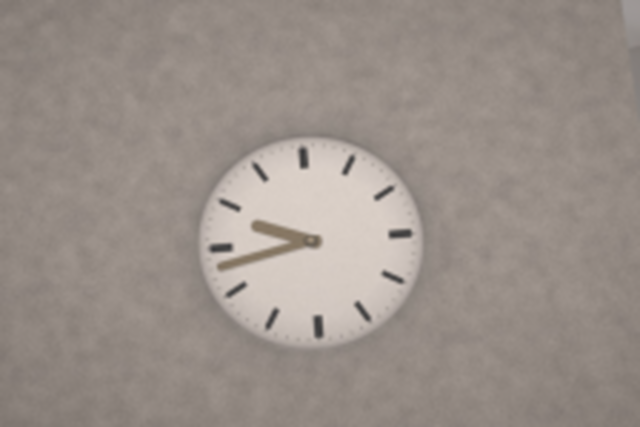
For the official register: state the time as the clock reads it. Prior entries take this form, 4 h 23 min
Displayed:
9 h 43 min
